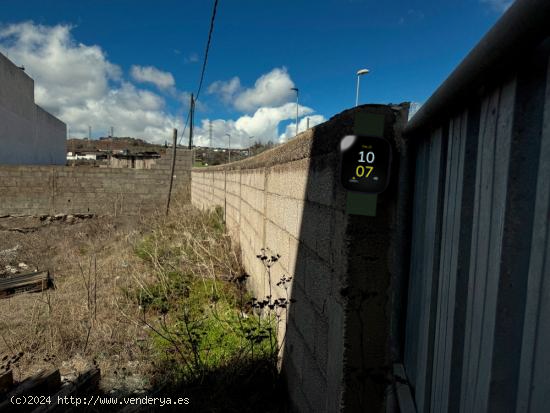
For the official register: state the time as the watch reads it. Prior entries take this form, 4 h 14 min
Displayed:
10 h 07 min
